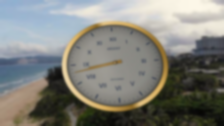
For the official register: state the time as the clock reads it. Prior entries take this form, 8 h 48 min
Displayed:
8 h 43 min
